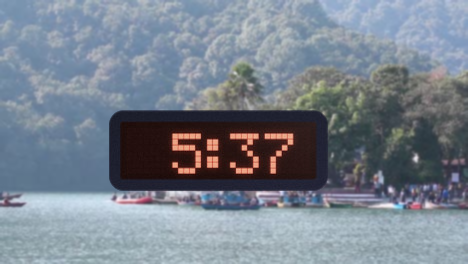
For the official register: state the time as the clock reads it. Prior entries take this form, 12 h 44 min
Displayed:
5 h 37 min
